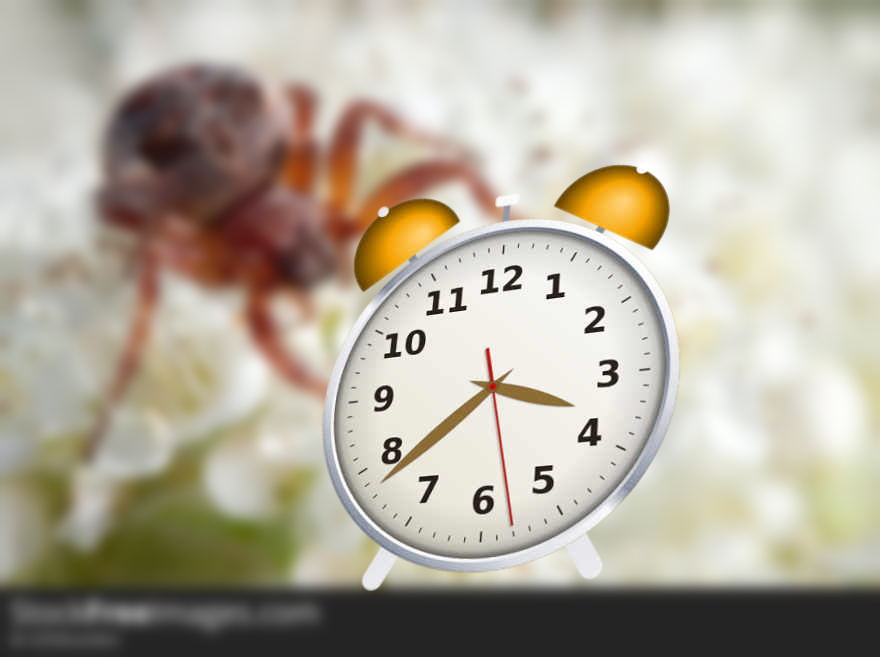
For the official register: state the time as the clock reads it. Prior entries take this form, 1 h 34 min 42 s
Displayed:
3 h 38 min 28 s
